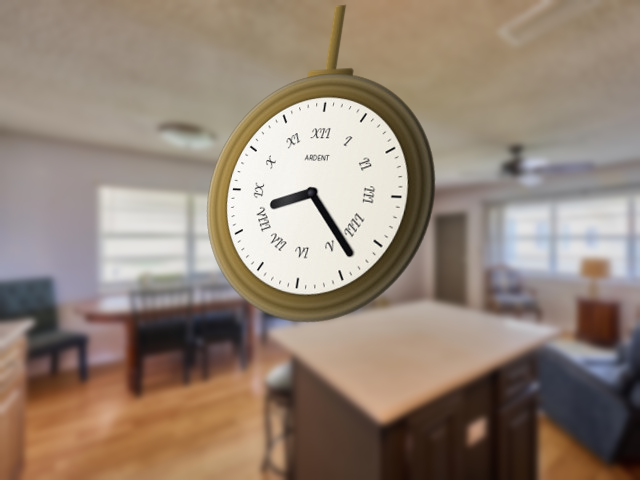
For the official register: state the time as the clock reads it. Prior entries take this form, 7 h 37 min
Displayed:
8 h 23 min
